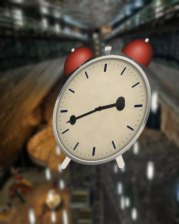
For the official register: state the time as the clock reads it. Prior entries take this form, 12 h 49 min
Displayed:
2 h 42 min
